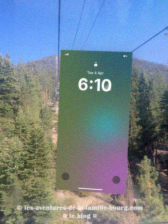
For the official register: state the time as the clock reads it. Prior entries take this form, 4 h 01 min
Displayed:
6 h 10 min
